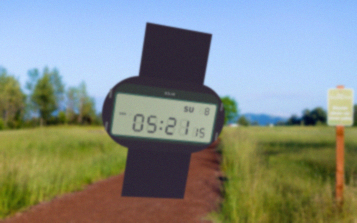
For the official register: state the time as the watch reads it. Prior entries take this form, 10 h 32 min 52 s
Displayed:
5 h 21 min 15 s
